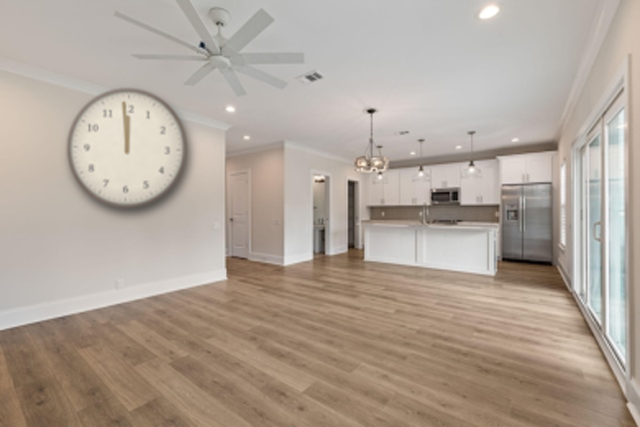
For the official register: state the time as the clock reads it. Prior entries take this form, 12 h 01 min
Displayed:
11 h 59 min
